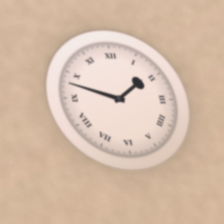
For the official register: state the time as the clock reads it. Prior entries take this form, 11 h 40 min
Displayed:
1 h 48 min
